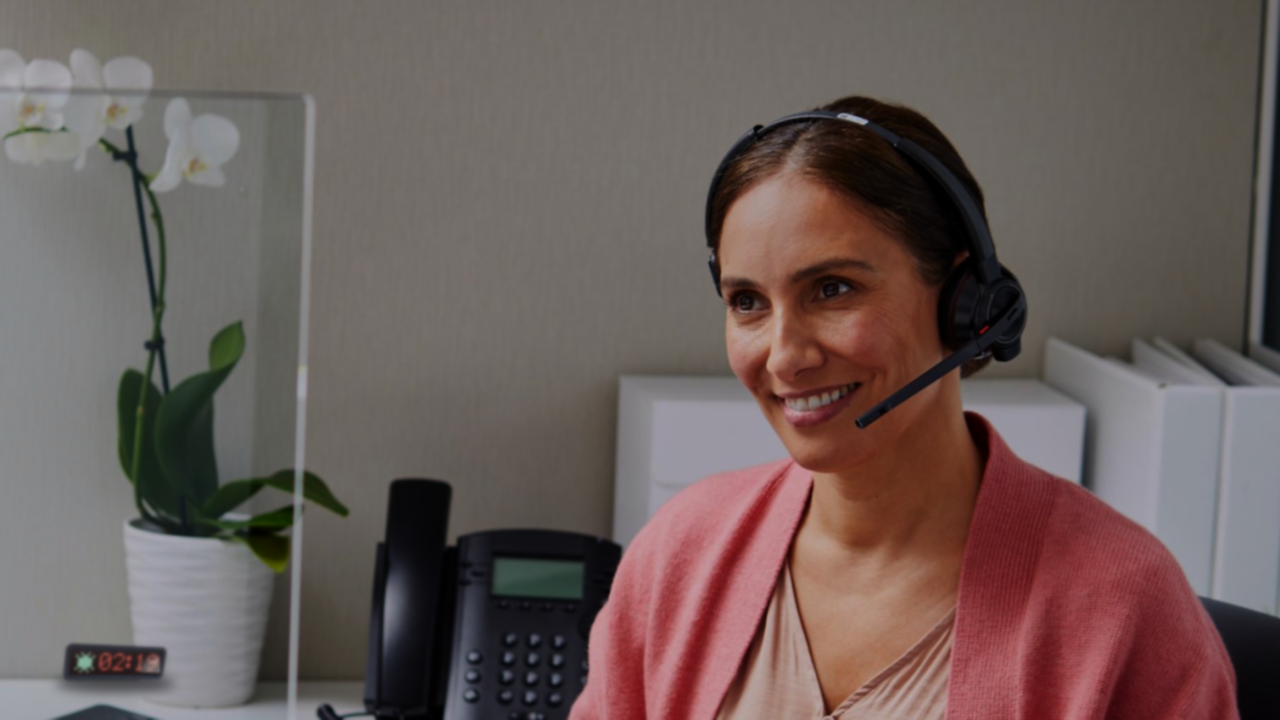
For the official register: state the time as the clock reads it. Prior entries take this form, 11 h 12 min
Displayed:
2 h 19 min
